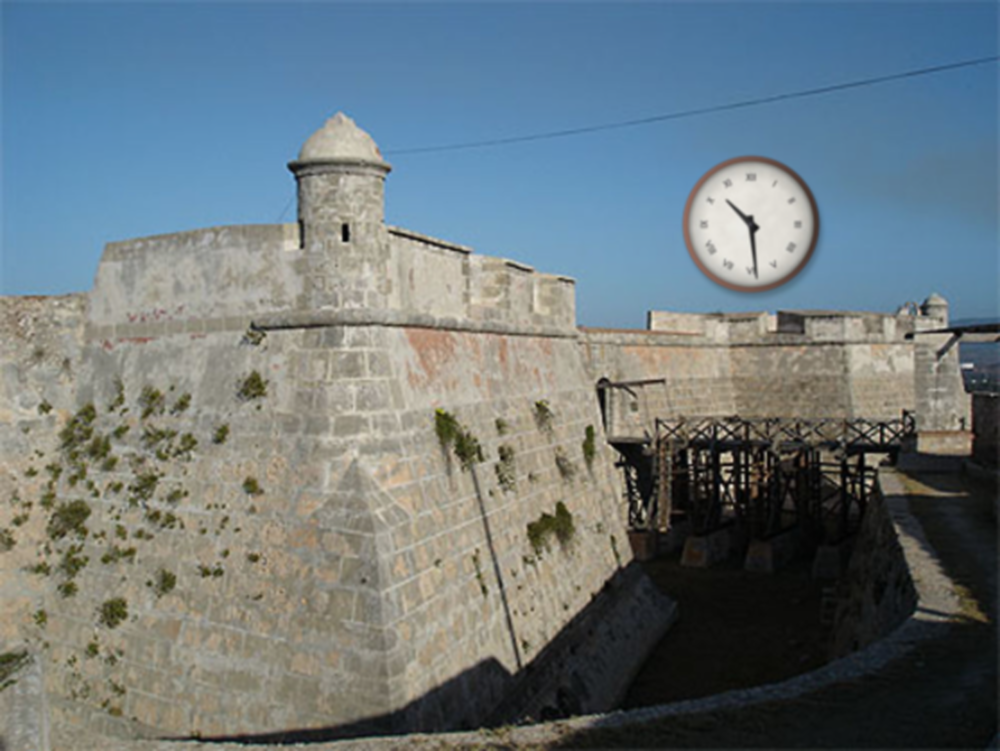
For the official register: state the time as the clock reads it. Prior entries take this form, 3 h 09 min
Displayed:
10 h 29 min
